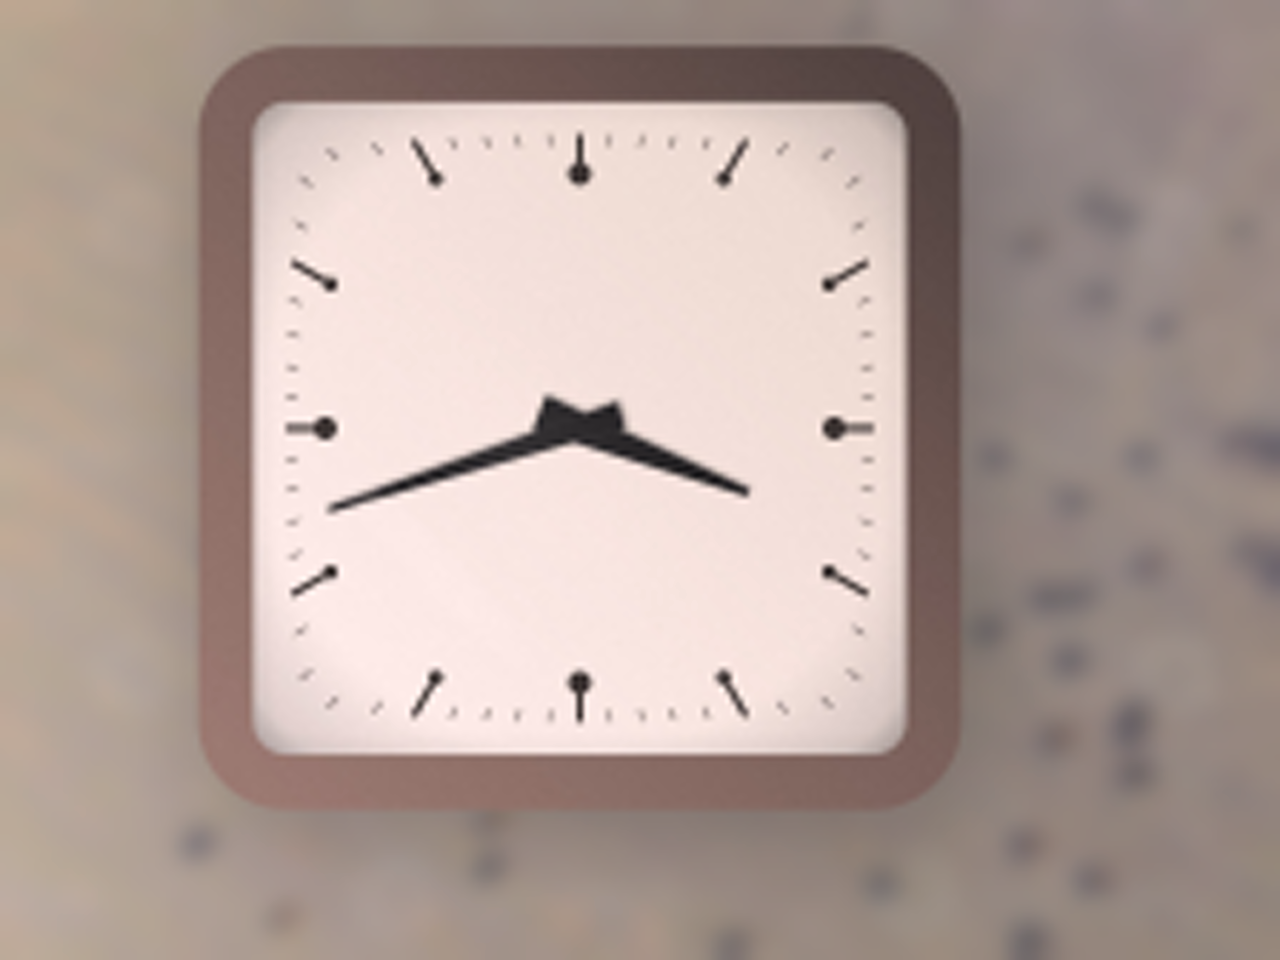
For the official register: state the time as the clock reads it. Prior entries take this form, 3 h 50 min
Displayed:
3 h 42 min
